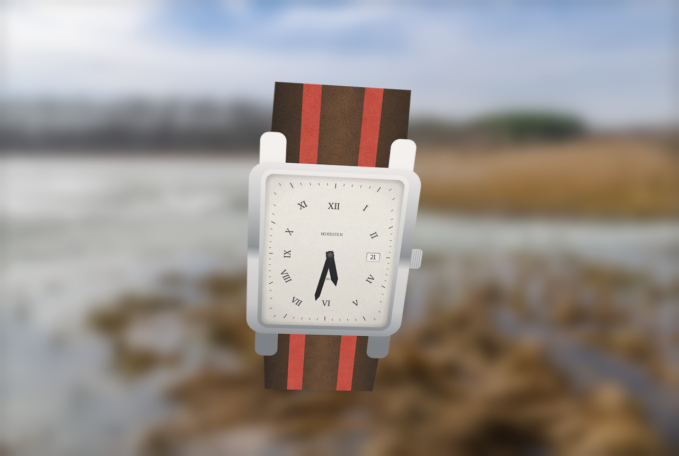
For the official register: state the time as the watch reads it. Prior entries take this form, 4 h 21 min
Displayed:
5 h 32 min
